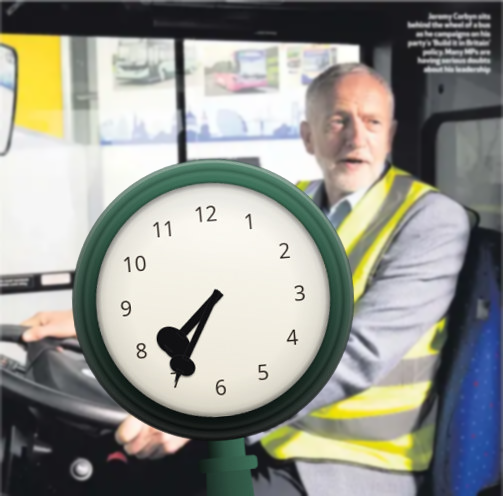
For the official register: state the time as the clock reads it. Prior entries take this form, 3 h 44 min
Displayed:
7 h 35 min
